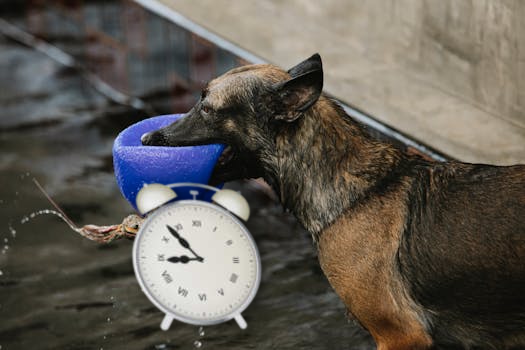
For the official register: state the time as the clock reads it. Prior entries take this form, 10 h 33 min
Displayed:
8 h 53 min
